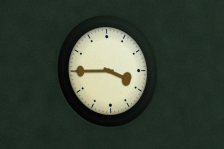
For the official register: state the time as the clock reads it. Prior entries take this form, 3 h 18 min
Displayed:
3 h 45 min
